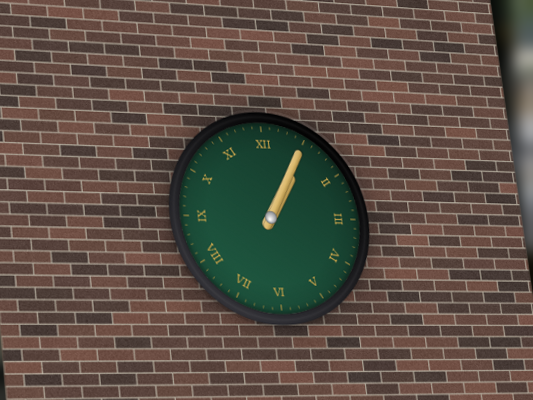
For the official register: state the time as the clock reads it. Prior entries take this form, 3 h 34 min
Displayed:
1 h 05 min
